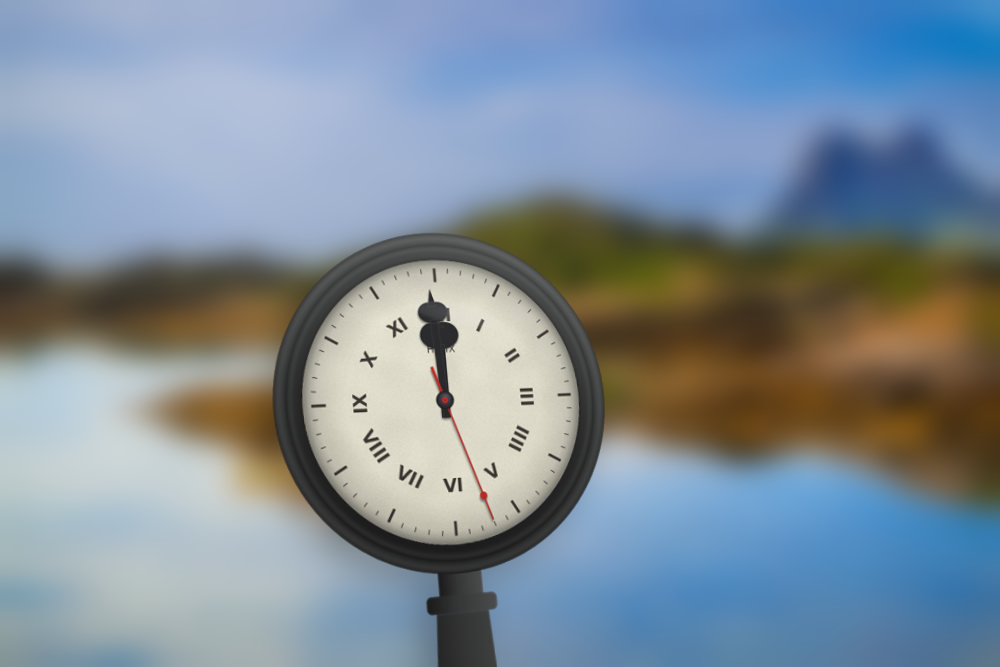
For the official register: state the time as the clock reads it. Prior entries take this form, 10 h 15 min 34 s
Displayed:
11 h 59 min 27 s
